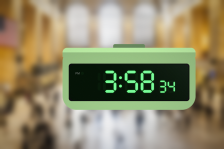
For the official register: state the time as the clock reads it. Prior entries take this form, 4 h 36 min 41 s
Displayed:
3 h 58 min 34 s
